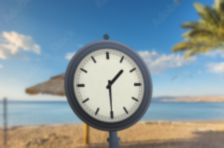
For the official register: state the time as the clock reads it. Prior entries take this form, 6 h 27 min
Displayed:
1 h 30 min
